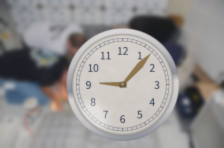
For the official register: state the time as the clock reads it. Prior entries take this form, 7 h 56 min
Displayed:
9 h 07 min
